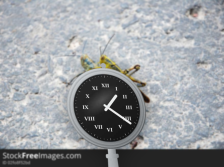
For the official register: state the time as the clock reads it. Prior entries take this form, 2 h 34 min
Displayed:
1 h 21 min
